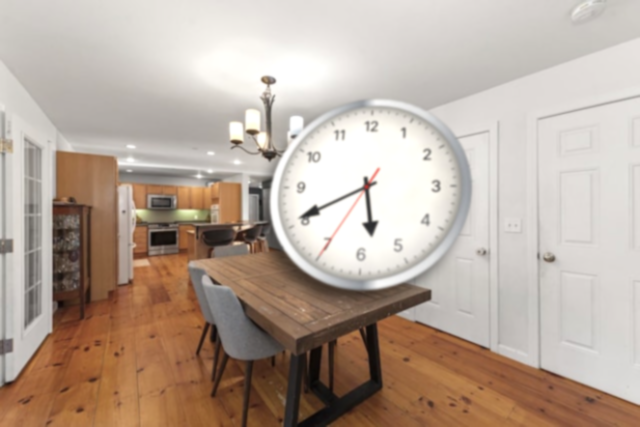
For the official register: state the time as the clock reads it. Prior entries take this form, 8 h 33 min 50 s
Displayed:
5 h 40 min 35 s
